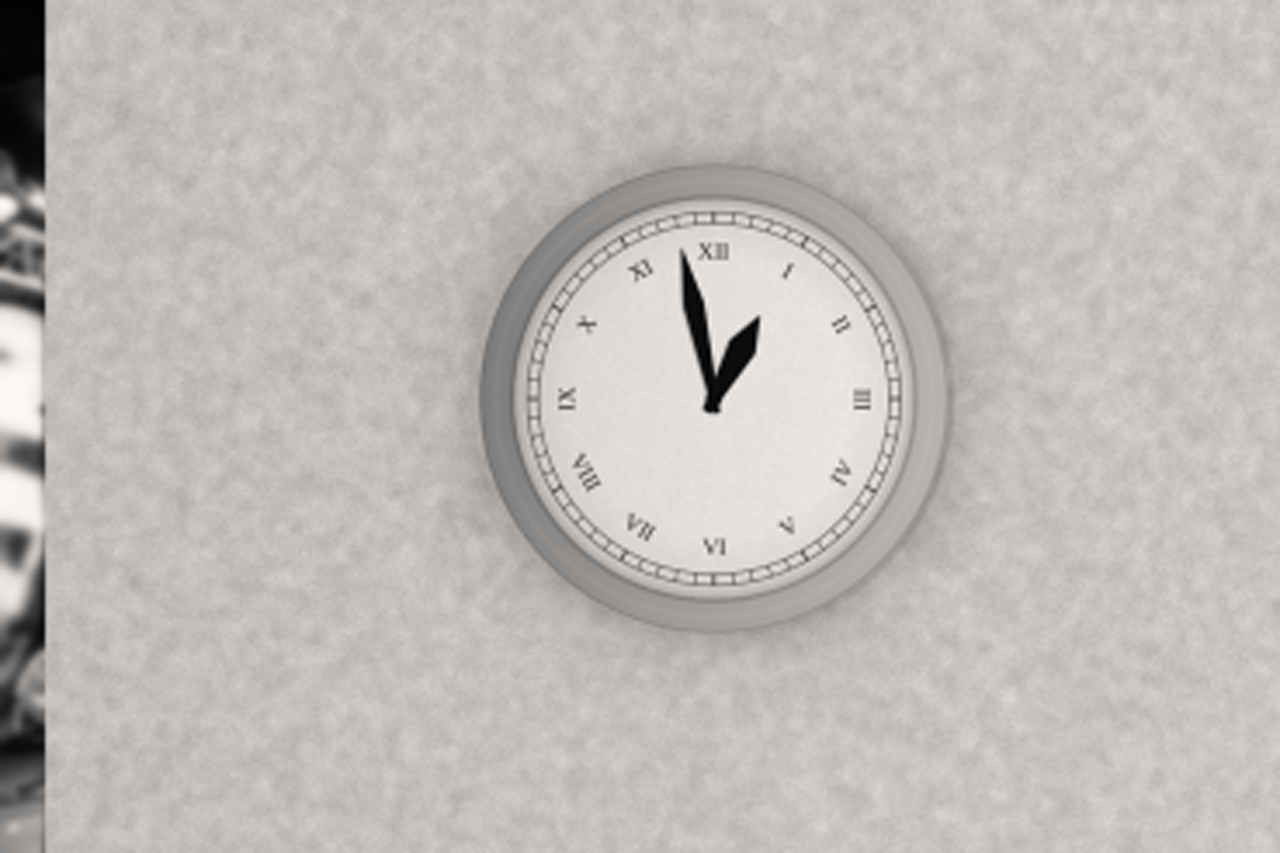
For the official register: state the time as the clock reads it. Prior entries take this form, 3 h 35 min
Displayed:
12 h 58 min
